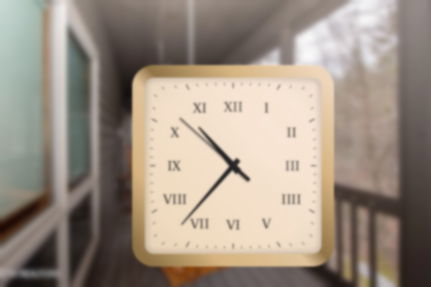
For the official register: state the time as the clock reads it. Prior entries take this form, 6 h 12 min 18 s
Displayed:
10 h 36 min 52 s
